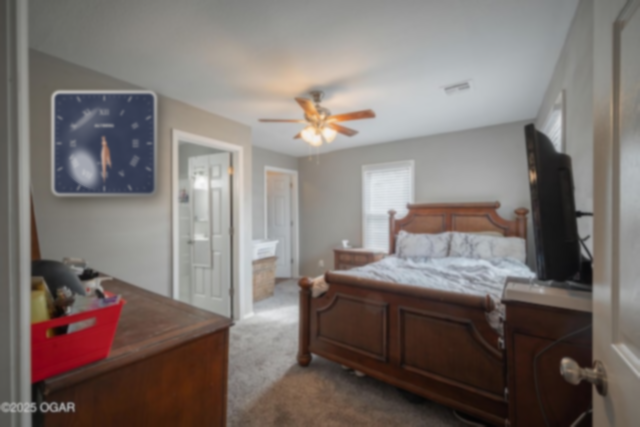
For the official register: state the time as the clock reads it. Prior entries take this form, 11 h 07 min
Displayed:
5 h 30 min
